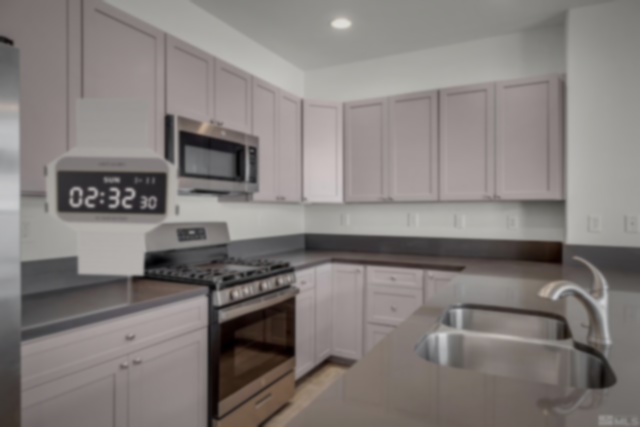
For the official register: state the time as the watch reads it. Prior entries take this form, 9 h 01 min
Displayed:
2 h 32 min
